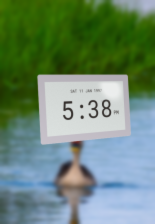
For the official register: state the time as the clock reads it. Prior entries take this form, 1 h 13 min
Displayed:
5 h 38 min
